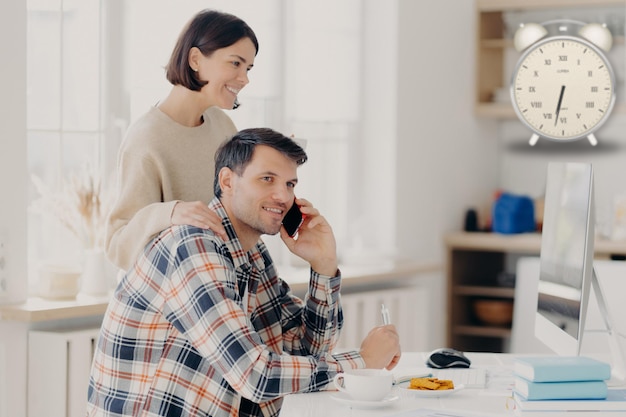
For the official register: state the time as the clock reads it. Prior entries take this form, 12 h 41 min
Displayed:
6 h 32 min
